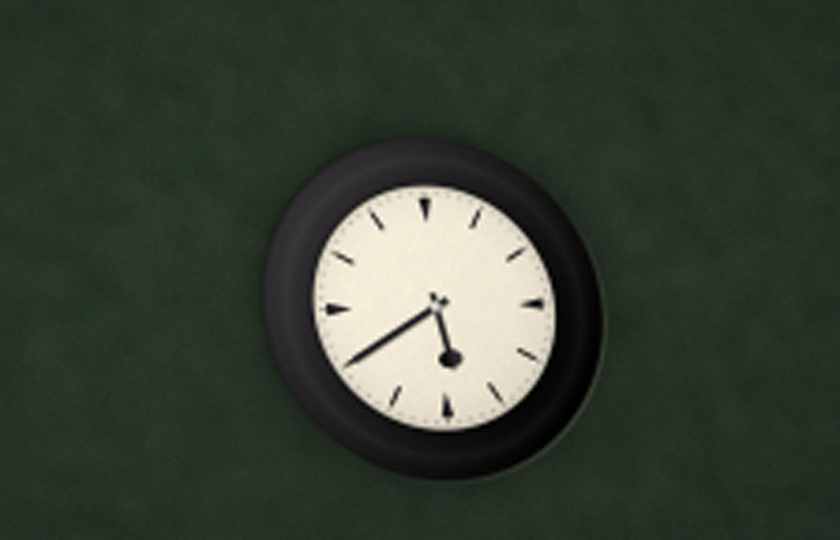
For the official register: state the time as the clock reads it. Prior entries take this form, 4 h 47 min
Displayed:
5 h 40 min
